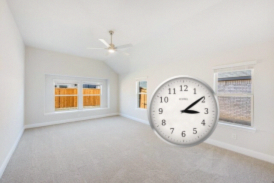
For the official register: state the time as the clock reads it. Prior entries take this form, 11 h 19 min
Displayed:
3 h 09 min
